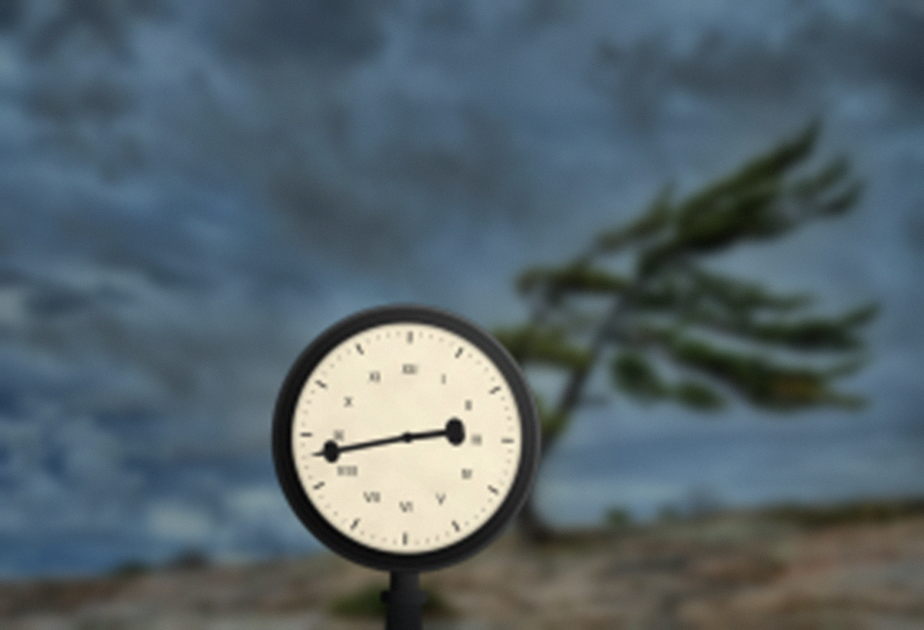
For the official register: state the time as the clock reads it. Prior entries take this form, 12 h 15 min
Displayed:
2 h 43 min
